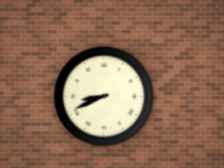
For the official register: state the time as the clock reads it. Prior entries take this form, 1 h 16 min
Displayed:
8 h 41 min
